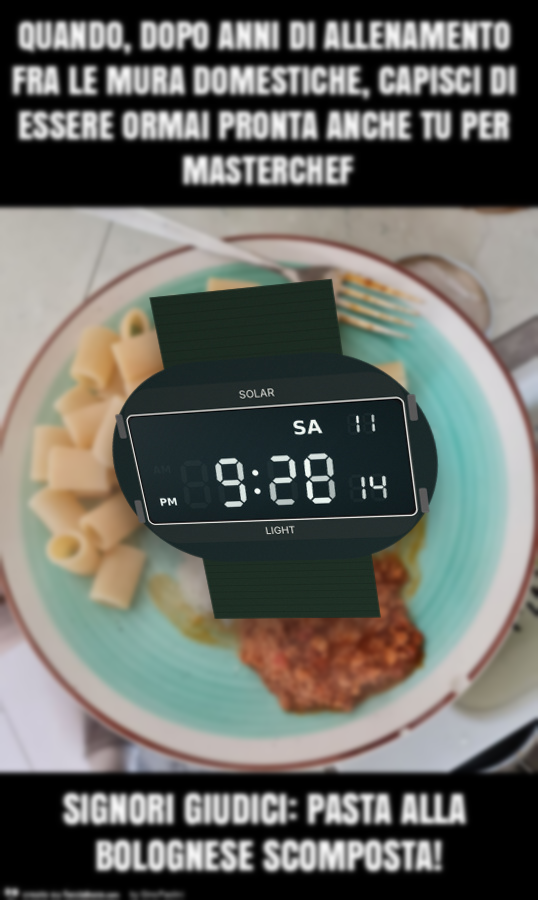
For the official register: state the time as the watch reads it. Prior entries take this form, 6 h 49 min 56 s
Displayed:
9 h 28 min 14 s
